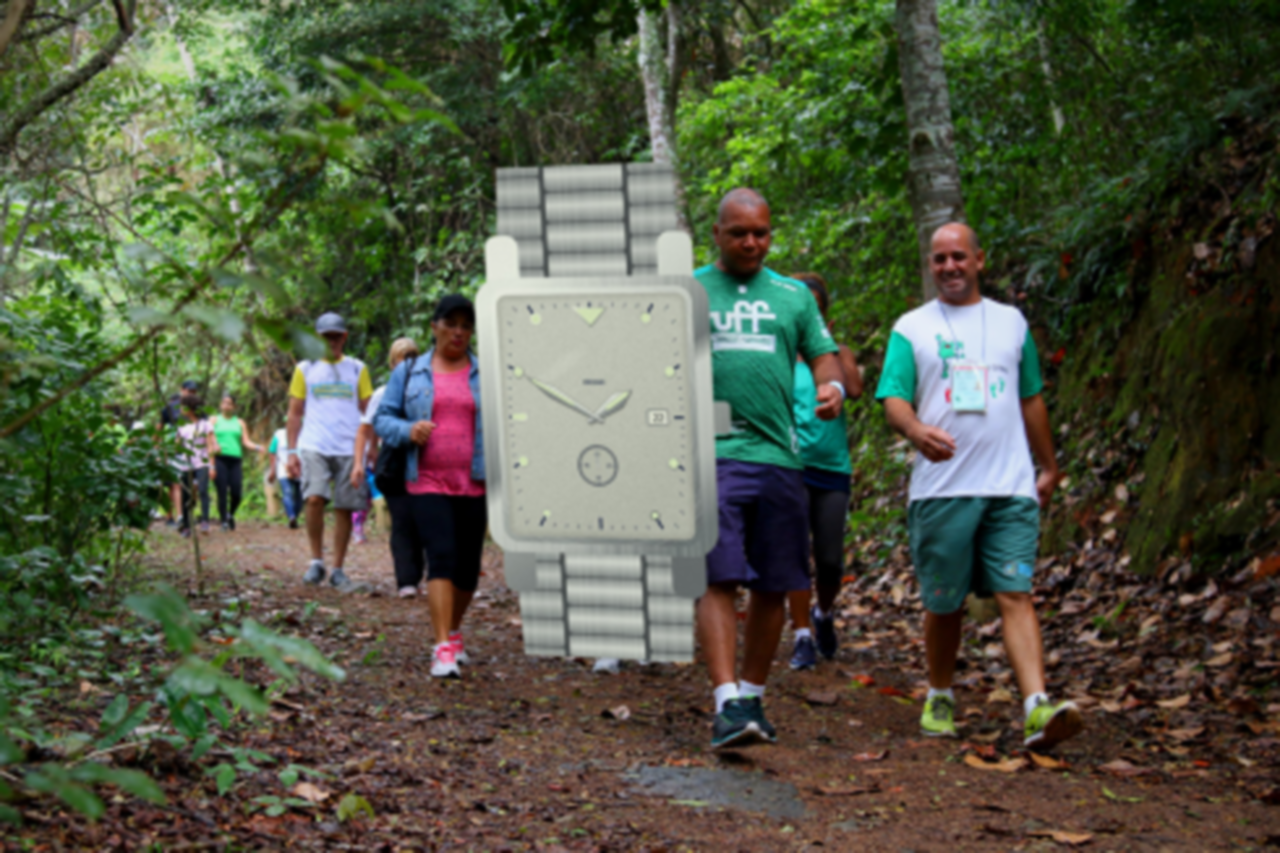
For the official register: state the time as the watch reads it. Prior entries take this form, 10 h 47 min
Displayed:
1 h 50 min
